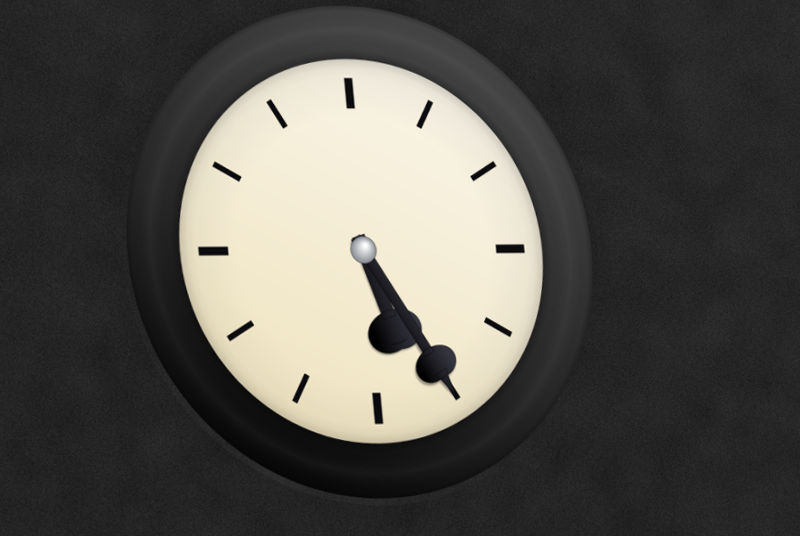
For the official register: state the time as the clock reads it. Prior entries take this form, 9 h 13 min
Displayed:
5 h 25 min
